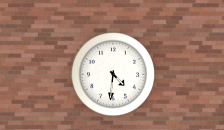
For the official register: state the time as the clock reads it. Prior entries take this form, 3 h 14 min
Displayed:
4 h 31 min
